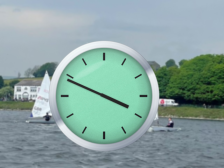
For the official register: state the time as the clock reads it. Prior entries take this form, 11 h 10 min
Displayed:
3 h 49 min
